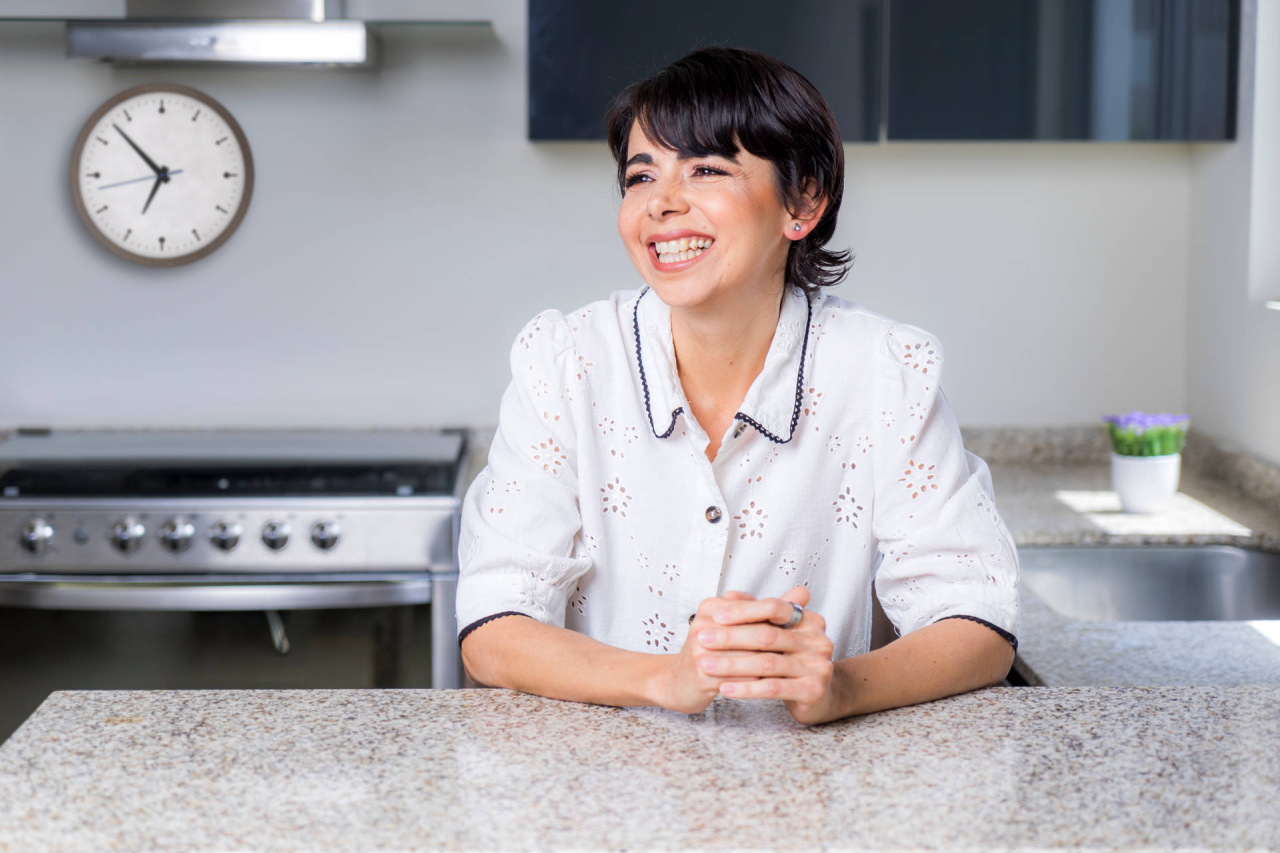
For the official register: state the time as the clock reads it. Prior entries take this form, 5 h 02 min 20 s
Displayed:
6 h 52 min 43 s
